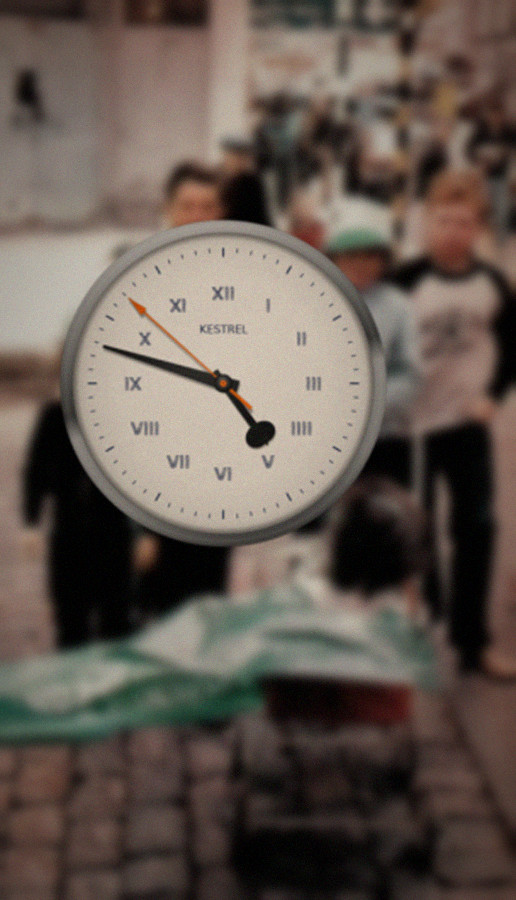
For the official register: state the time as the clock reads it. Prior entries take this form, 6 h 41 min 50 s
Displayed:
4 h 47 min 52 s
